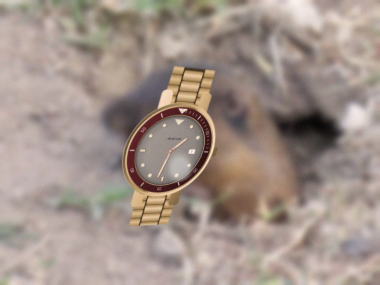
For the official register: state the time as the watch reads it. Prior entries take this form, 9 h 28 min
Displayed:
1 h 32 min
